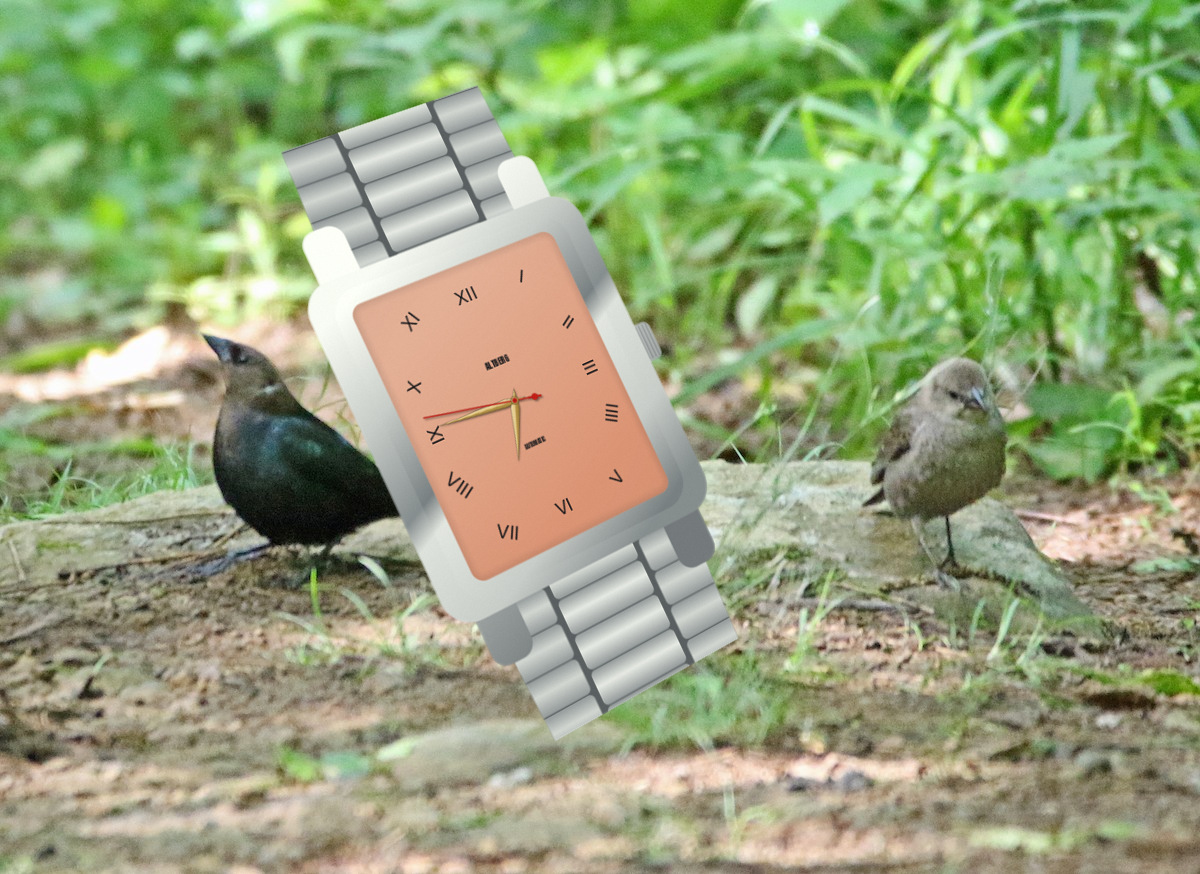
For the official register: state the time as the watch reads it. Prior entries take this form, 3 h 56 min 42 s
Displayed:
6 h 45 min 47 s
